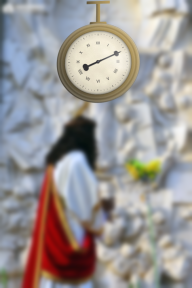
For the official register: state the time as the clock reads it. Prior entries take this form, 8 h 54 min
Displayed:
8 h 11 min
